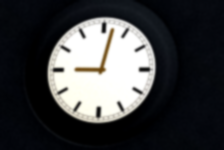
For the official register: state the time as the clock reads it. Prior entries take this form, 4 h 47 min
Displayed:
9 h 02 min
